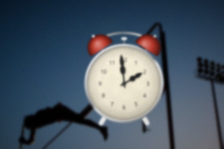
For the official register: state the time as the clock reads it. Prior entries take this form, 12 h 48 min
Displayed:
1 h 59 min
